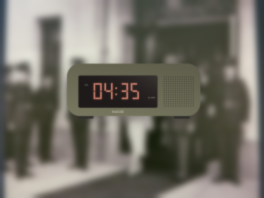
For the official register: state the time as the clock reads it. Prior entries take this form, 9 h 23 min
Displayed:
4 h 35 min
